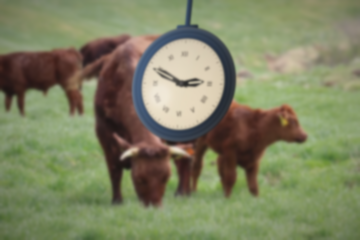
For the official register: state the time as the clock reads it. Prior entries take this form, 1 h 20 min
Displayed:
2 h 49 min
